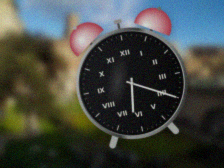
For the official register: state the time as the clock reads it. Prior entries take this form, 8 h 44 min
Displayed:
6 h 20 min
